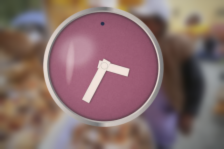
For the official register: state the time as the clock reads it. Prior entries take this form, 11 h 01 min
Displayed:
3 h 35 min
